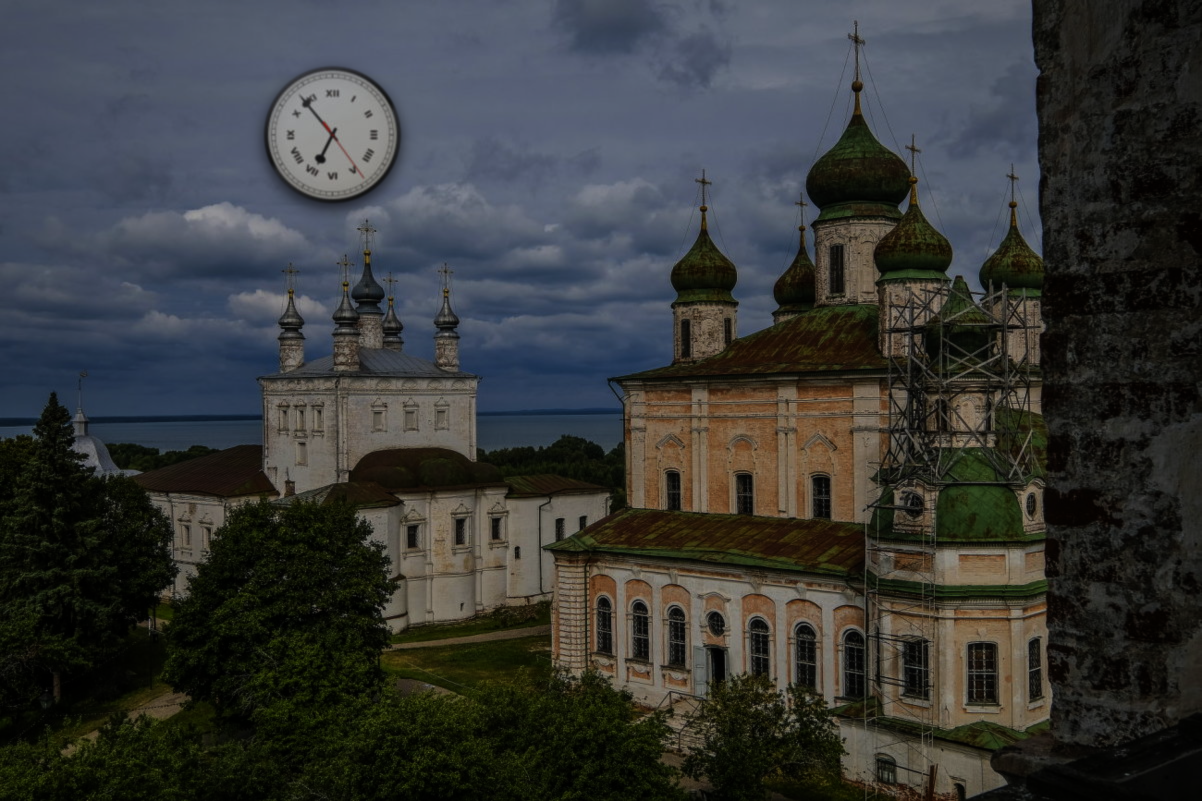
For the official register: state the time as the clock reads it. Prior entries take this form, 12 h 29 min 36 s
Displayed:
6 h 53 min 24 s
